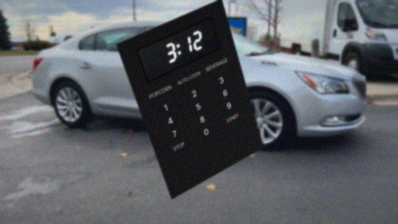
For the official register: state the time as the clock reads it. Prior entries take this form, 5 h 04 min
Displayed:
3 h 12 min
